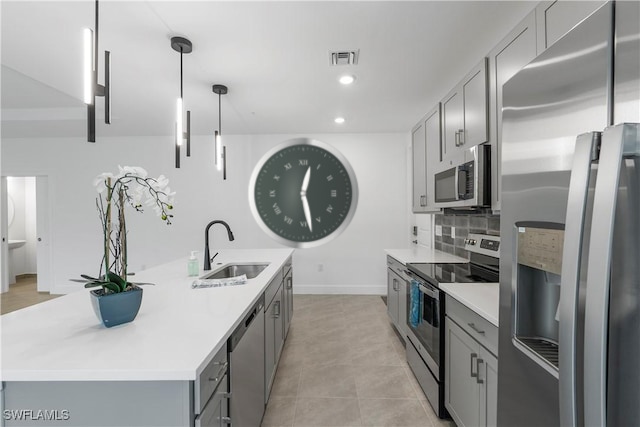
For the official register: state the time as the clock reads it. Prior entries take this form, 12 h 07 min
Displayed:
12 h 28 min
